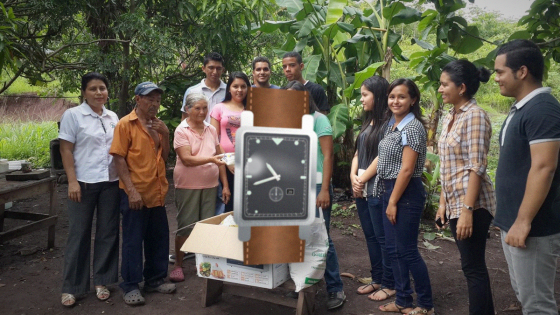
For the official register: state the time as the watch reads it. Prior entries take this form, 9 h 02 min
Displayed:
10 h 42 min
